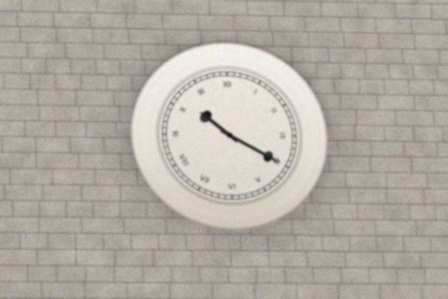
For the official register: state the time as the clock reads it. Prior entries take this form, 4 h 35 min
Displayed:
10 h 20 min
